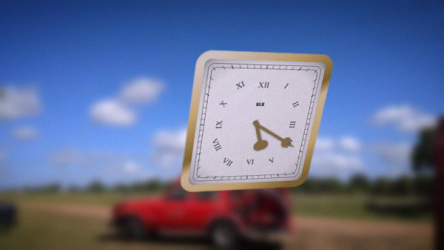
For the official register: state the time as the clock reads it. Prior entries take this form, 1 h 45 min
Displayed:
5 h 20 min
